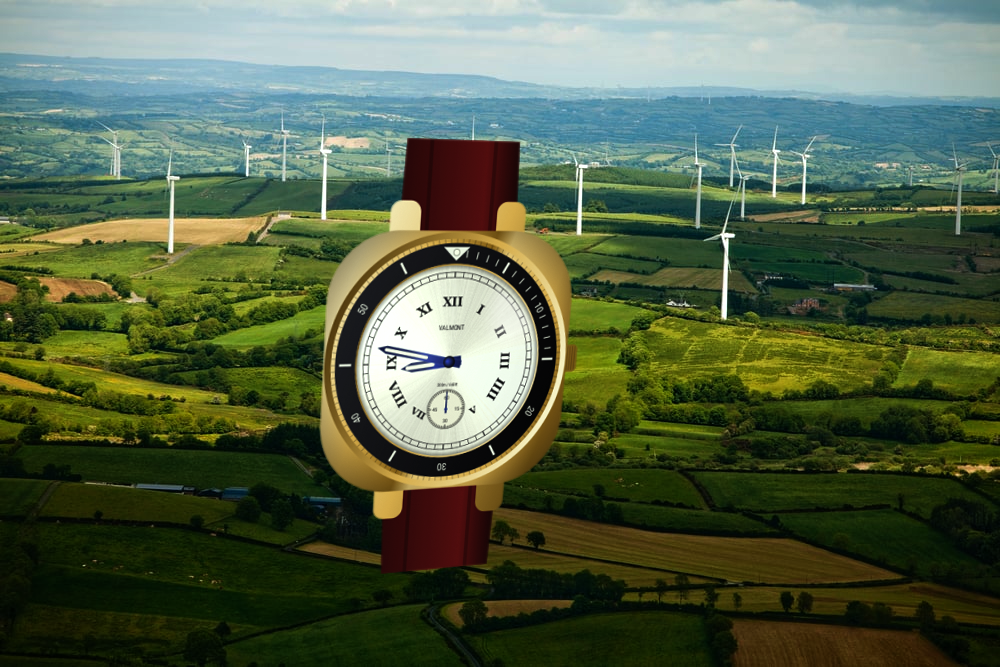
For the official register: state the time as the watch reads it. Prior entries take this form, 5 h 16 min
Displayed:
8 h 47 min
